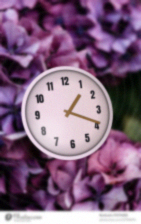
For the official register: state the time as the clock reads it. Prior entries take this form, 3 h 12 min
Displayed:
1 h 19 min
